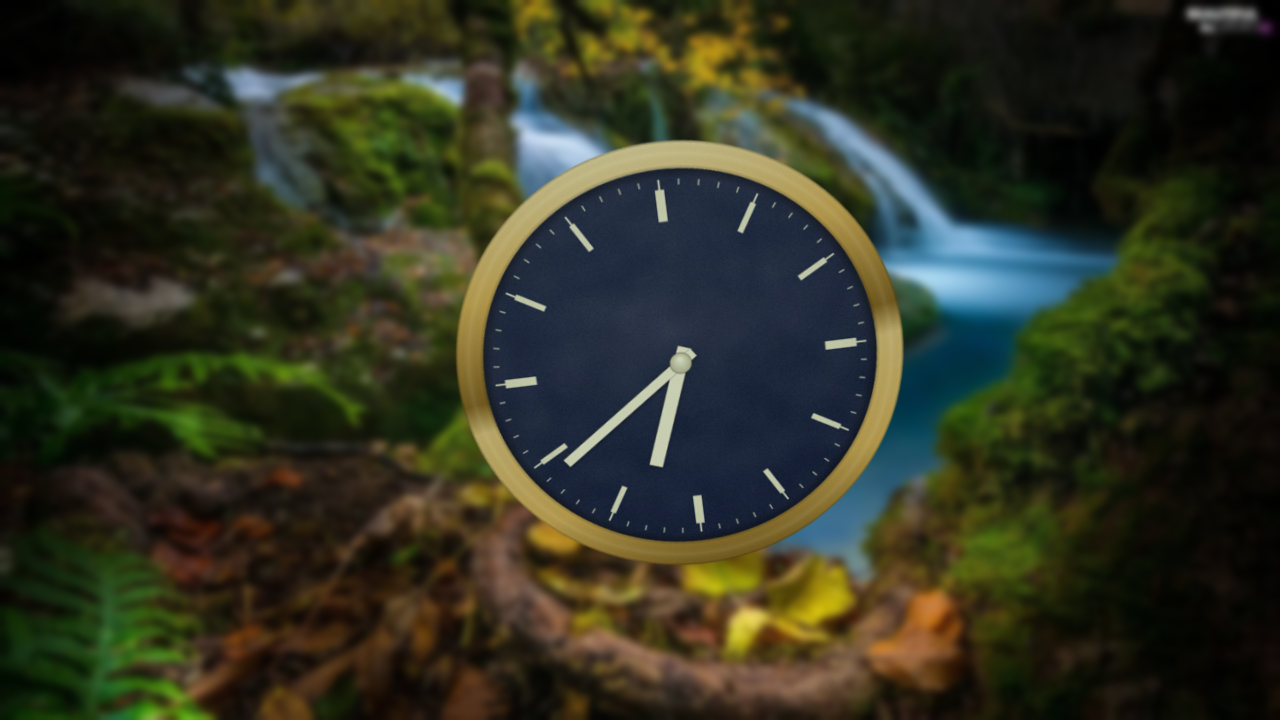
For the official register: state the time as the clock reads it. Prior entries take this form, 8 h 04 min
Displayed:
6 h 39 min
